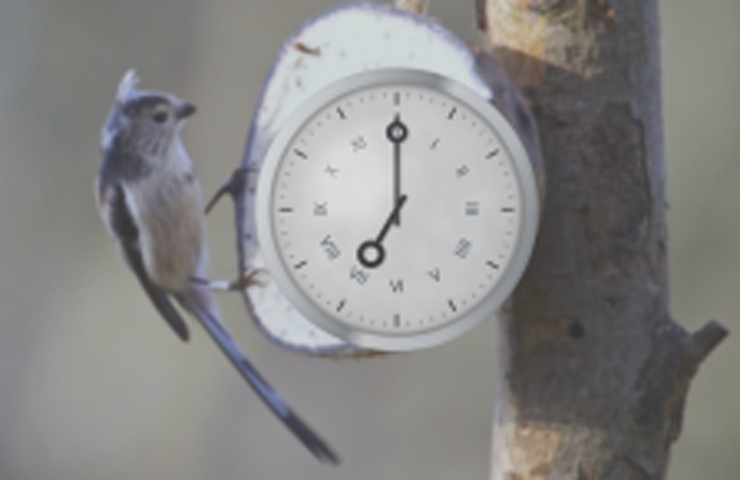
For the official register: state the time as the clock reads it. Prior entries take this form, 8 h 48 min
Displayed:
7 h 00 min
